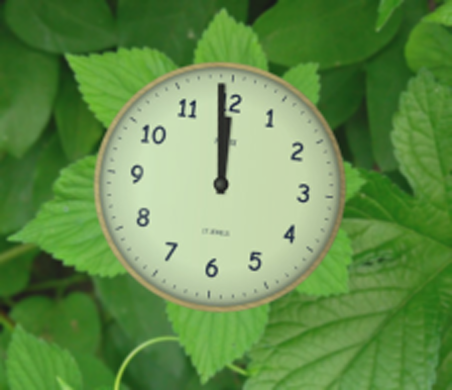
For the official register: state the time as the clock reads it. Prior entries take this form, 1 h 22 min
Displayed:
11 h 59 min
